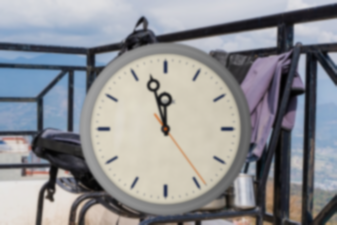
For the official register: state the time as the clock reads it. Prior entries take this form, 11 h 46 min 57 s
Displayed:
11 h 57 min 24 s
